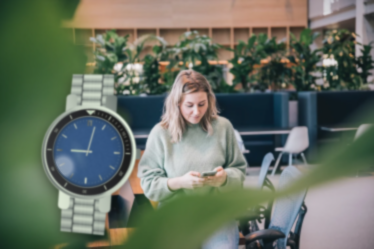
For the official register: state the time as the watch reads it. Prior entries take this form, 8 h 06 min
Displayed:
9 h 02 min
